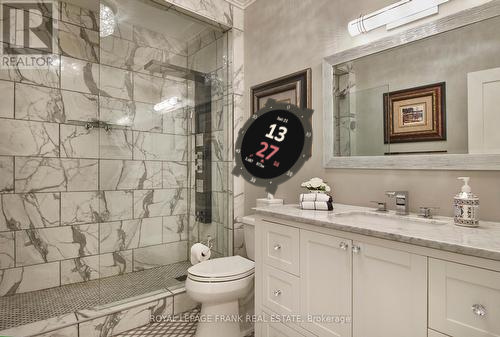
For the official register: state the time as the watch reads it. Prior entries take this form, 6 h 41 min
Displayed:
13 h 27 min
